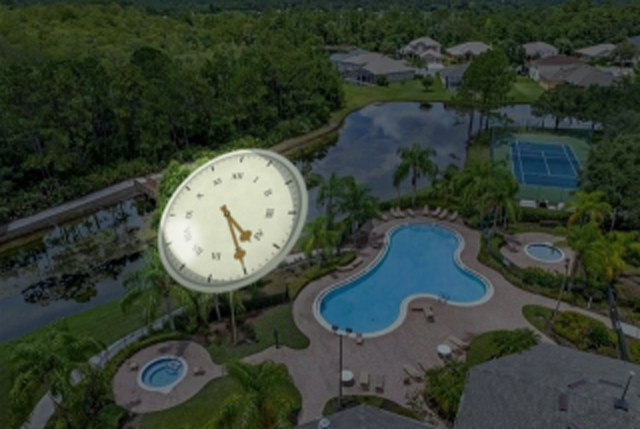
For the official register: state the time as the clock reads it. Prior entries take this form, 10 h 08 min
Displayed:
4 h 25 min
